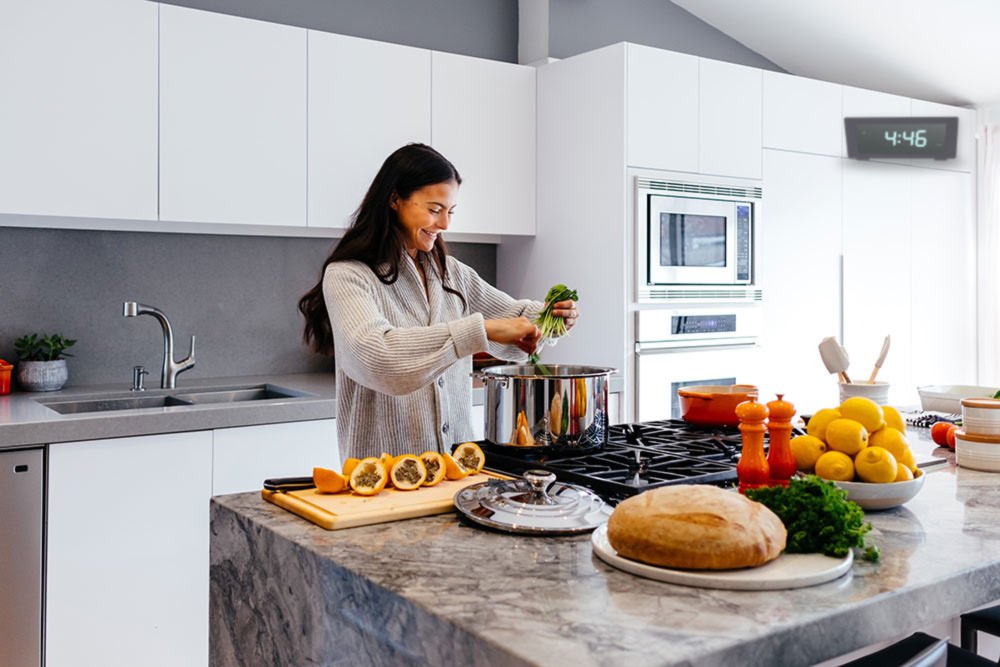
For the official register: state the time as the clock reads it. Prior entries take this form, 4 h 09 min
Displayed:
4 h 46 min
